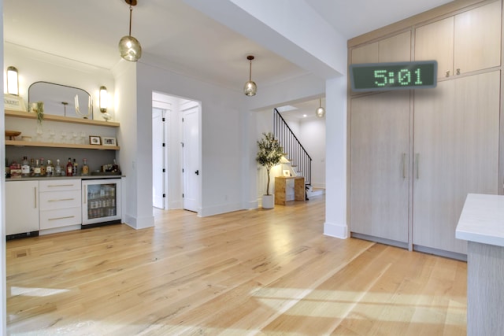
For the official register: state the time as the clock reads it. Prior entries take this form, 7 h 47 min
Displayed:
5 h 01 min
